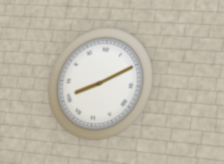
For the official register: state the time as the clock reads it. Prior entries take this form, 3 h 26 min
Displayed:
8 h 10 min
